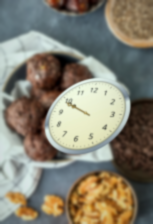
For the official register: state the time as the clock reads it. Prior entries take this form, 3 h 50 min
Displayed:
9 h 49 min
